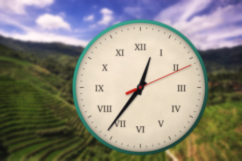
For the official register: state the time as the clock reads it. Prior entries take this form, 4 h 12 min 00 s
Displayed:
12 h 36 min 11 s
